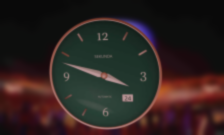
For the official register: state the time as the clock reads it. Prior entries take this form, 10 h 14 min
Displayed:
3 h 48 min
